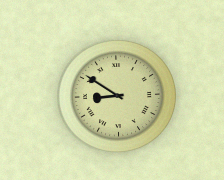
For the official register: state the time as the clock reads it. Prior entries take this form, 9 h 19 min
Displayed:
8 h 51 min
